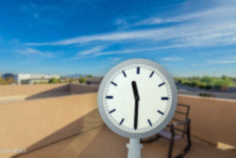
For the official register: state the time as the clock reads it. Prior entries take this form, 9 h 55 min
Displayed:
11 h 30 min
